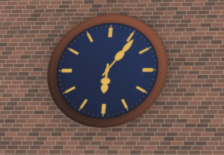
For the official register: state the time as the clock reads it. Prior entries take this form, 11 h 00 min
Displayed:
6 h 06 min
